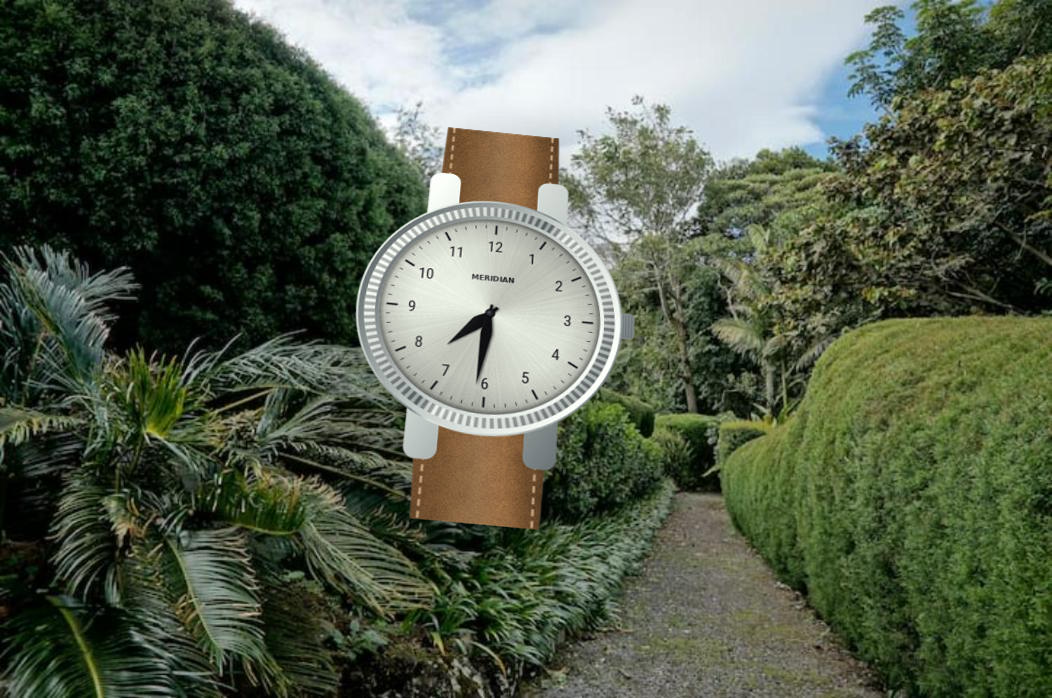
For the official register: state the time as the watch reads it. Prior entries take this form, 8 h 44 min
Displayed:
7 h 31 min
